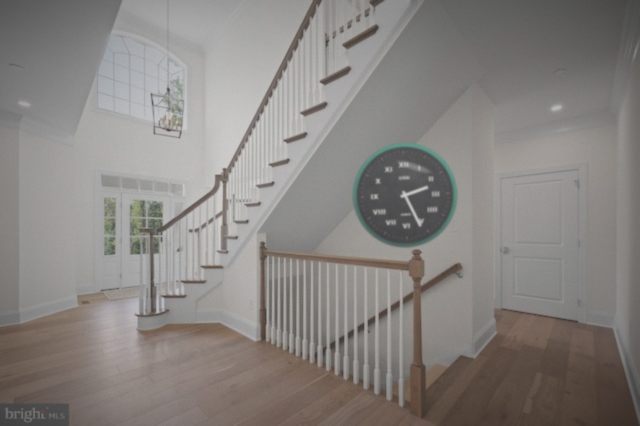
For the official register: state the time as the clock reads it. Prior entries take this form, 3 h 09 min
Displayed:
2 h 26 min
